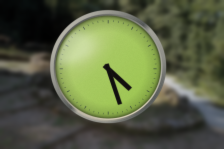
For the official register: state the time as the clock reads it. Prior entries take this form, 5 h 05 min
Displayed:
4 h 27 min
